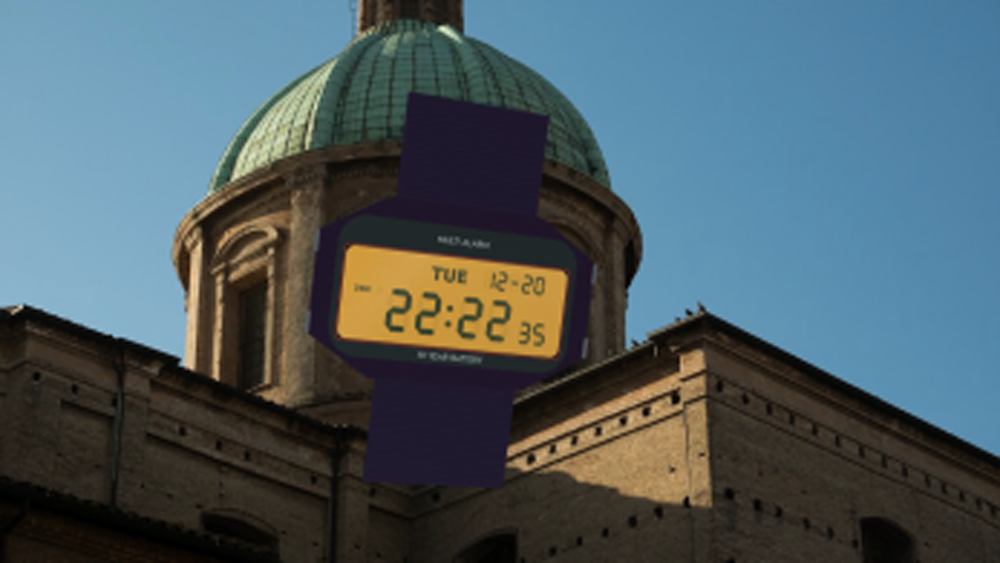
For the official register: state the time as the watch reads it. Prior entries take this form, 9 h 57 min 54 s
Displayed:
22 h 22 min 35 s
